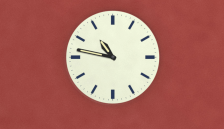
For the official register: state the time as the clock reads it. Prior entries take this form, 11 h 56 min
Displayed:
10 h 47 min
